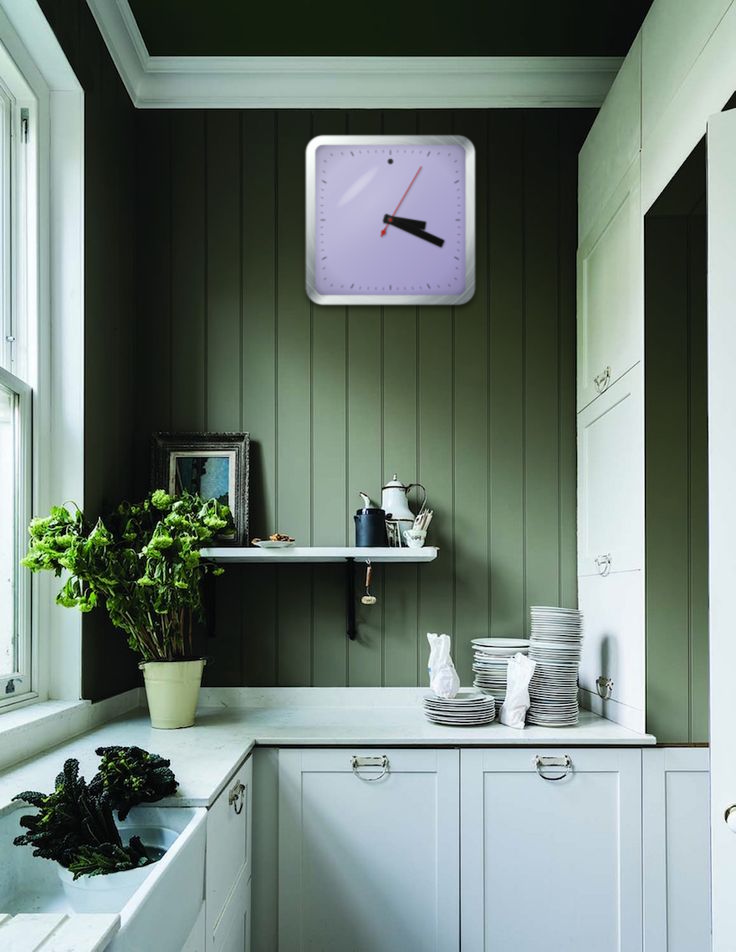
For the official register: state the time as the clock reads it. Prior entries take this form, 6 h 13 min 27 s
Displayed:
3 h 19 min 05 s
